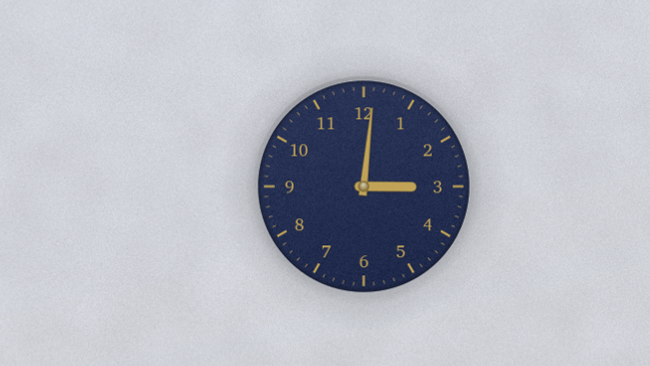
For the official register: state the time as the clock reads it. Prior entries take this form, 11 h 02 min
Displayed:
3 h 01 min
